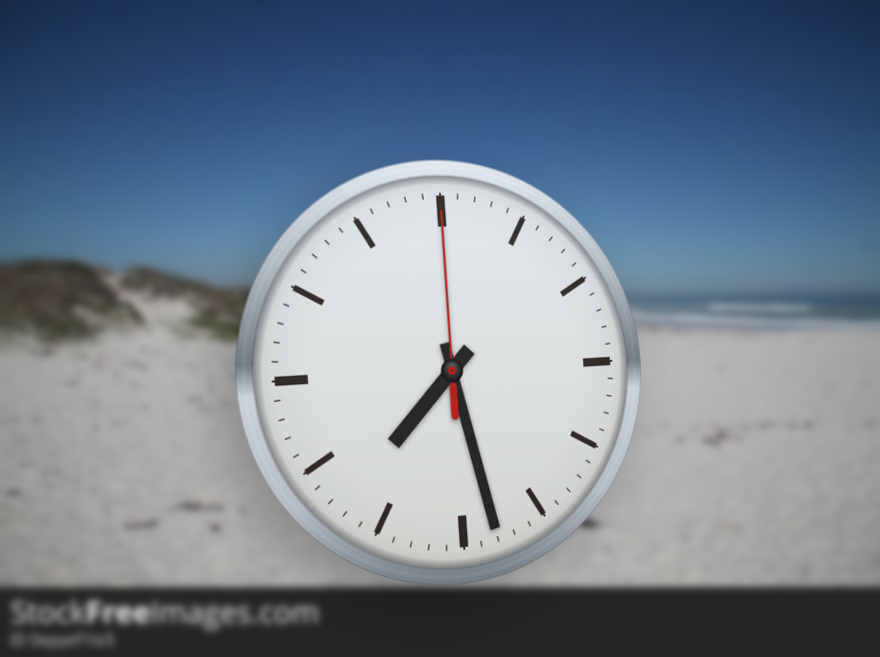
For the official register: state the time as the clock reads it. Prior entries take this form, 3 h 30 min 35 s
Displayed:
7 h 28 min 00 s
